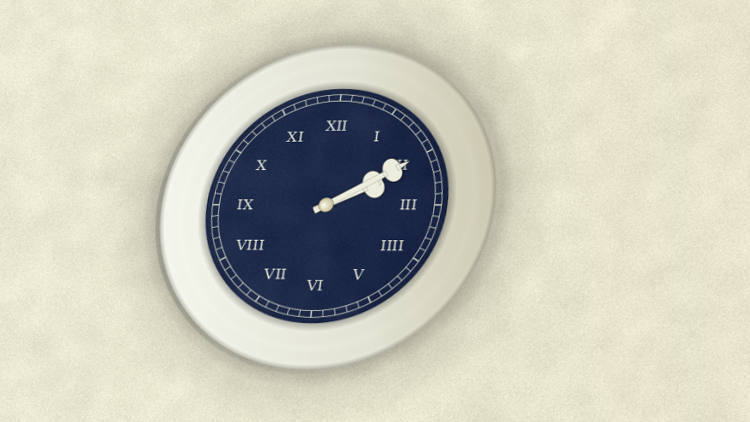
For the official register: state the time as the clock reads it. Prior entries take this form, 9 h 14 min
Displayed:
2 h 10 min
